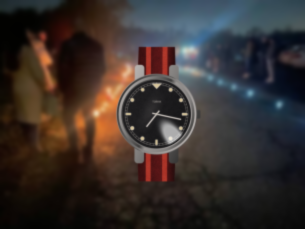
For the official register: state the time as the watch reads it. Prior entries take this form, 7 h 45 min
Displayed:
7 h 17 min
